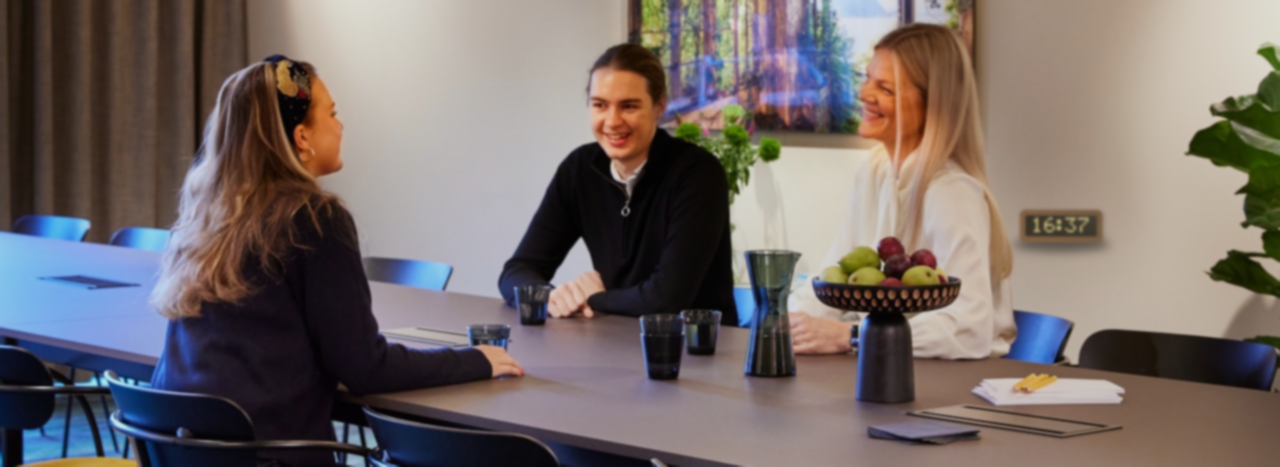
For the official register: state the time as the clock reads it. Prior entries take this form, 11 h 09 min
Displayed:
16 h 37 min
